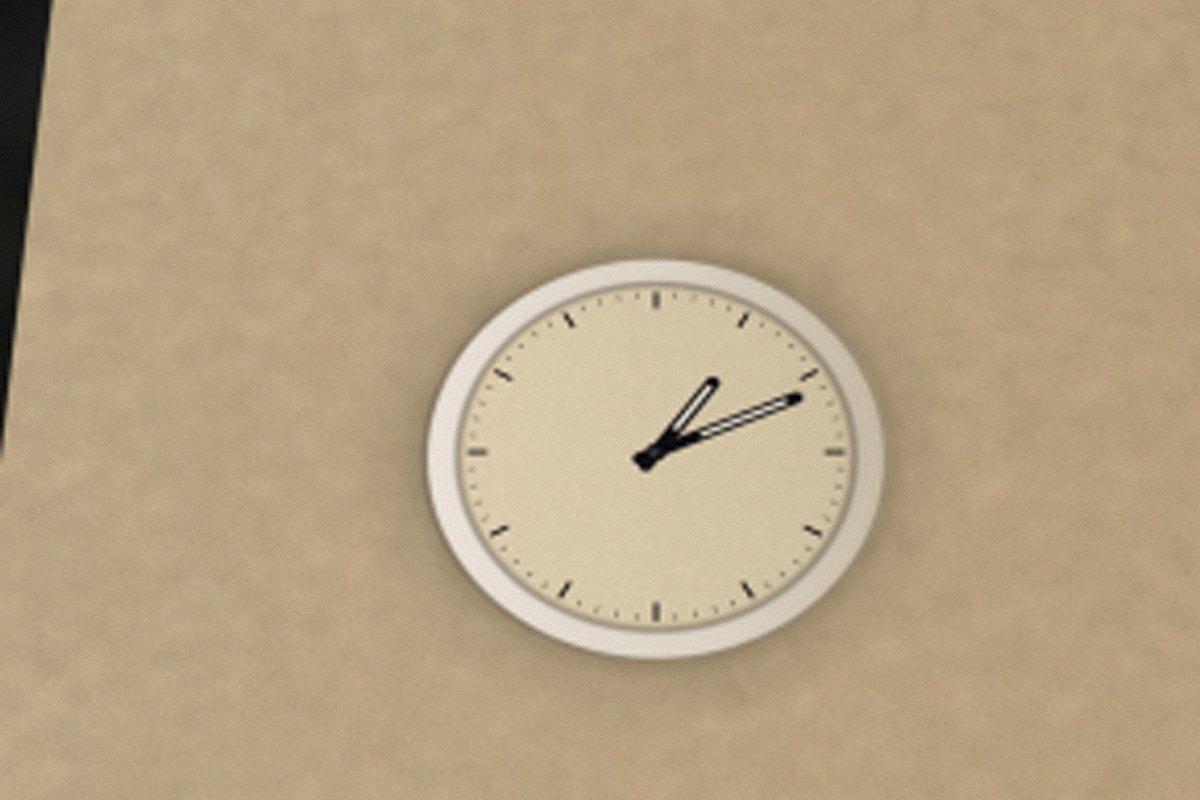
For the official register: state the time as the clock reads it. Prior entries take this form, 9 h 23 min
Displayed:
1 h 11 min
